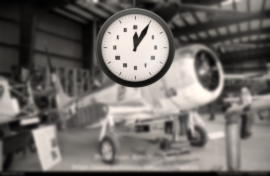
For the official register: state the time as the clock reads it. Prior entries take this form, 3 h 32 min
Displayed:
12 h 05 min
